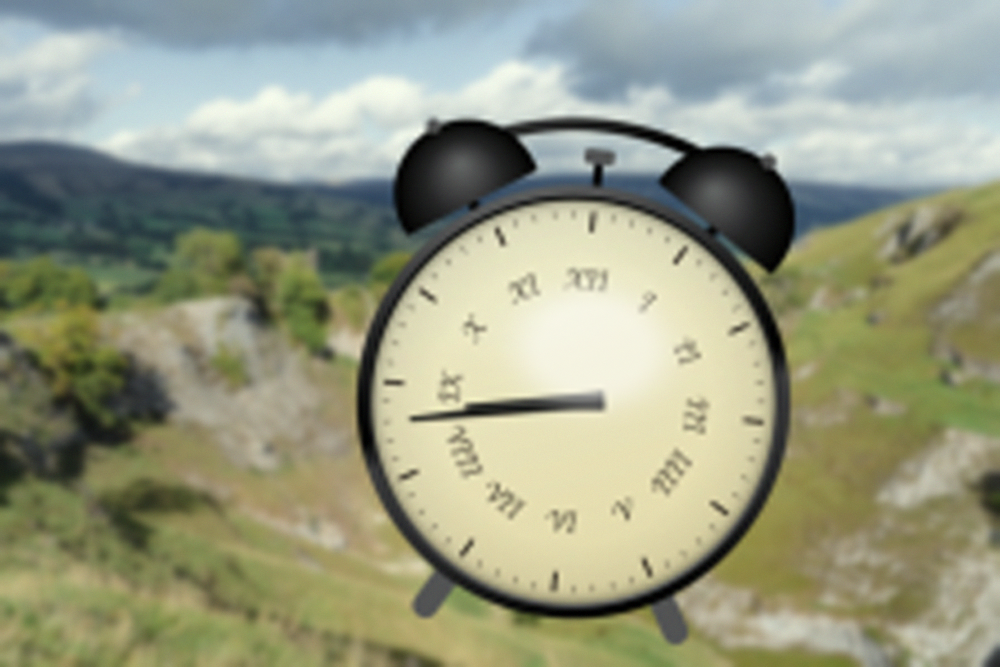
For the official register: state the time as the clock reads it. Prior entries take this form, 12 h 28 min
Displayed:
8 h 43 min
